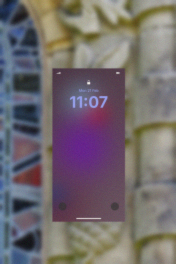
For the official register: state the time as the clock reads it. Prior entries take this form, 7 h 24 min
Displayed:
11 h 07 min
